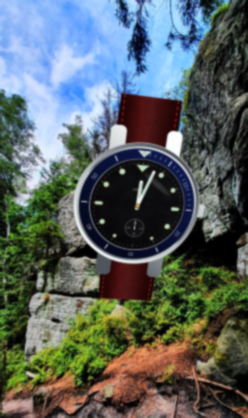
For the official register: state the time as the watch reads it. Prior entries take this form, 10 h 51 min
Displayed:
12 h 03 min
